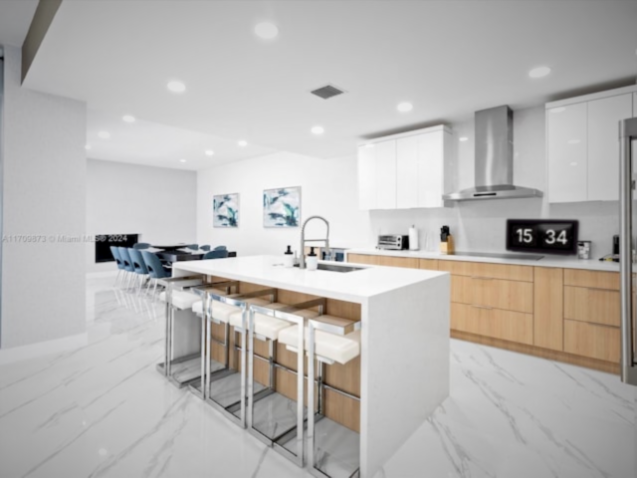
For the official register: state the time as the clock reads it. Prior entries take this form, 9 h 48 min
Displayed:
15 h 34 min
